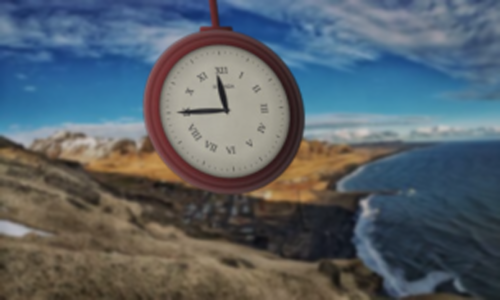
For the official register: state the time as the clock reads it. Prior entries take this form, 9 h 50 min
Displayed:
11 h 45 min
